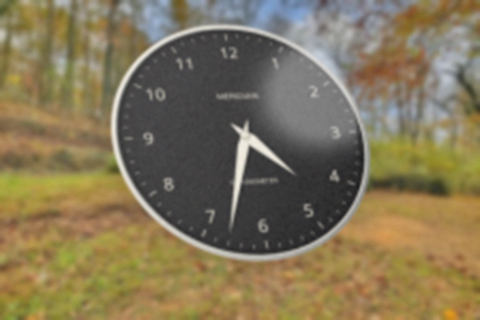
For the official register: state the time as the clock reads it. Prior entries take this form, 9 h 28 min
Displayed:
4 h 33 min
